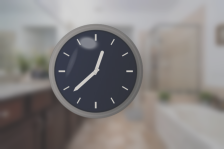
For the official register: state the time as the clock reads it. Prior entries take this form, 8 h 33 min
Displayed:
12 h 38 min
